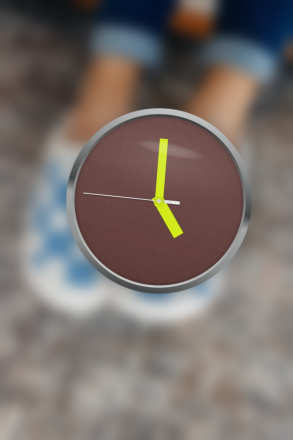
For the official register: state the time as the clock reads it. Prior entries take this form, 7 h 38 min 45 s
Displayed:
5 h 00 min 46 s
